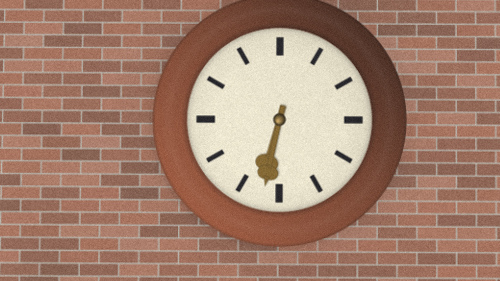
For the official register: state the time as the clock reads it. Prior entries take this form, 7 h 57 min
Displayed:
6 h 32 min
